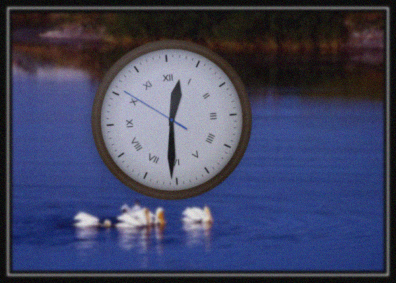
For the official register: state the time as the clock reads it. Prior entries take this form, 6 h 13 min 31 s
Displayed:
12 h 30 min 51 s
